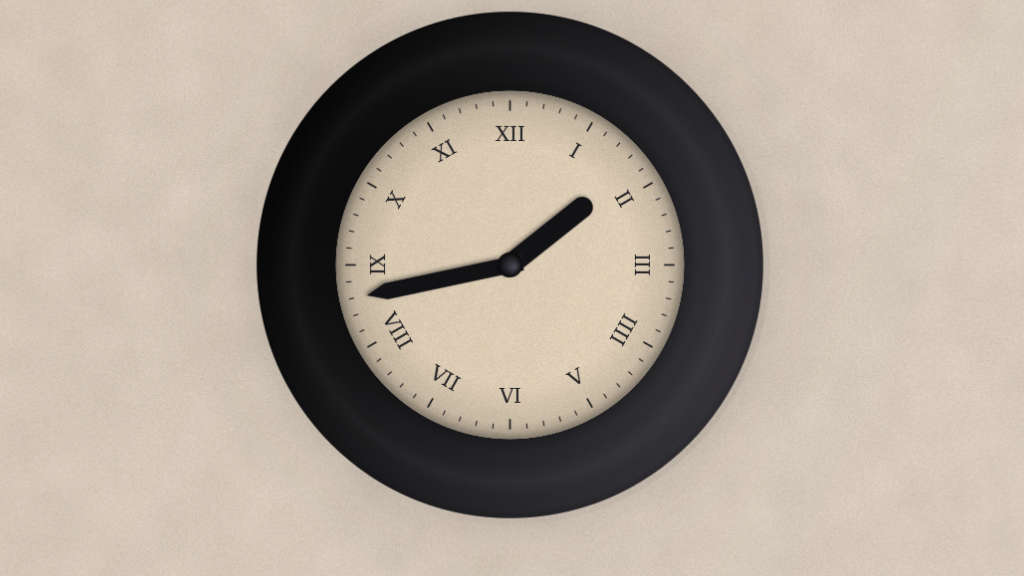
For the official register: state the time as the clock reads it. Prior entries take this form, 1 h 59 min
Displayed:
1 h 43 min
